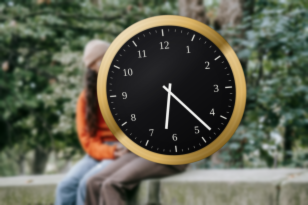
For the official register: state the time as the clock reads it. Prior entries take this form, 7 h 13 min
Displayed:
6 h 23 min
